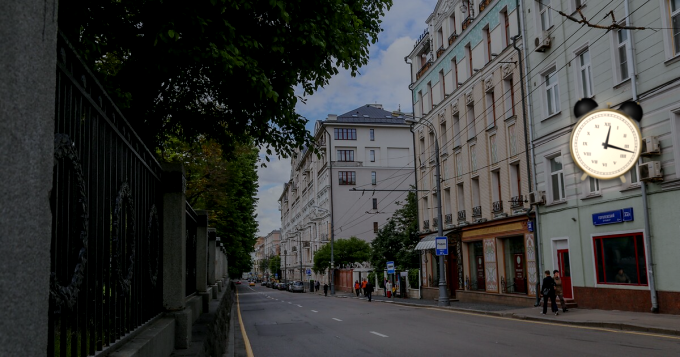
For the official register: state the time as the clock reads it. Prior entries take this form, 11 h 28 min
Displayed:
12 h 17 min
